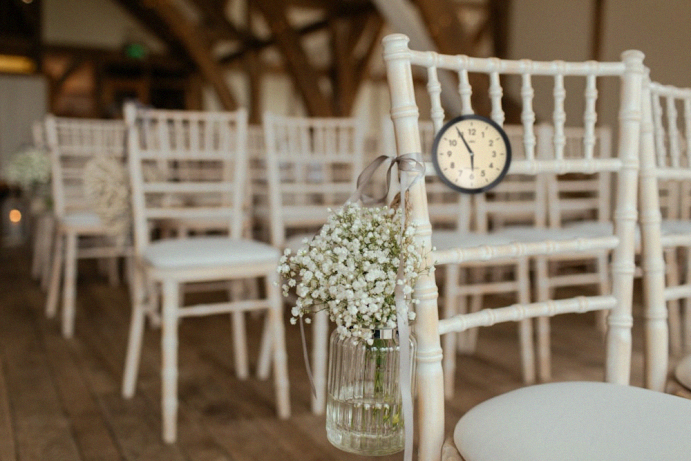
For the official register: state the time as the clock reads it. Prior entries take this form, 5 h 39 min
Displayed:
5 h 55 min
